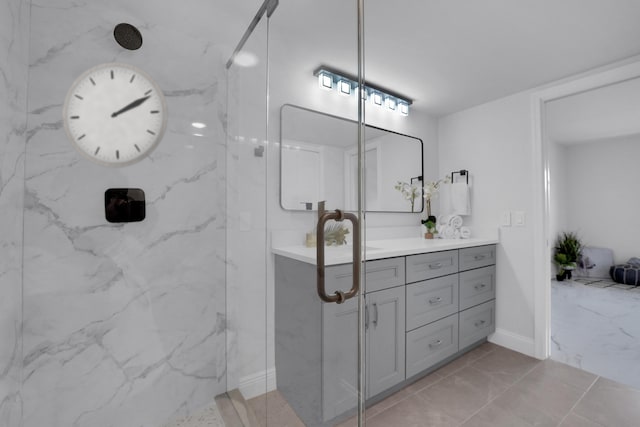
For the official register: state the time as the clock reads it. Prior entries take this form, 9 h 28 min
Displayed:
2 h 11 min
